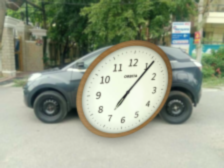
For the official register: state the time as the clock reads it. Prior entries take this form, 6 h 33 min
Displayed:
7 h 06 min
